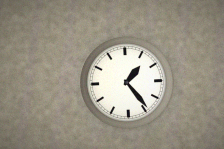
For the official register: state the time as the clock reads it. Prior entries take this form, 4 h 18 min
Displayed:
1 h 24 min
